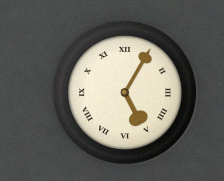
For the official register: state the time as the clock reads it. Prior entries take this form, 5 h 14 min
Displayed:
5 h 05 min
